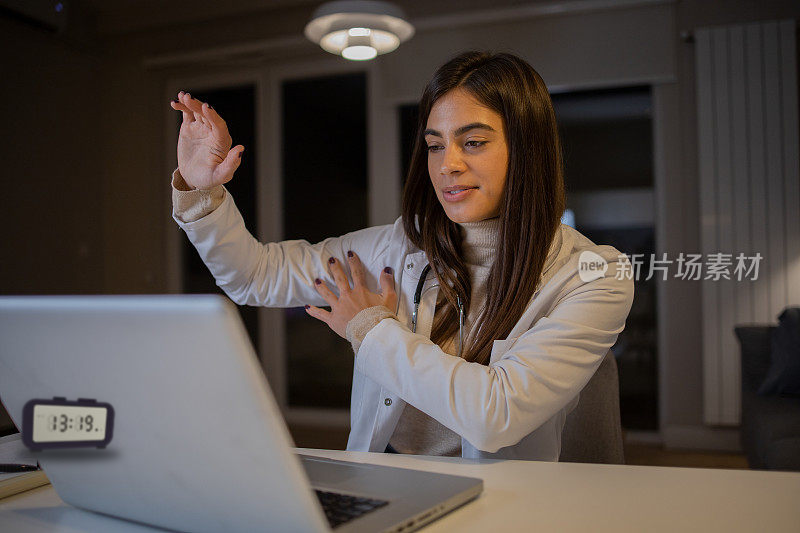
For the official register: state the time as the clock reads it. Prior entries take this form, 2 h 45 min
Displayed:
13 h 19 min
